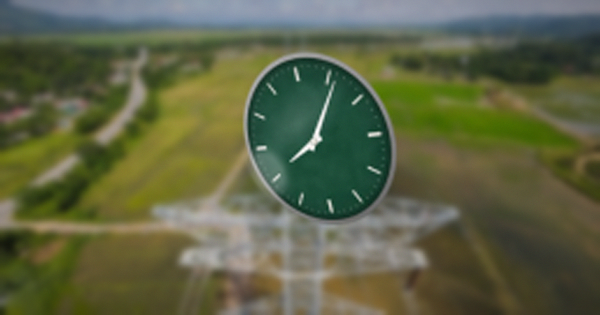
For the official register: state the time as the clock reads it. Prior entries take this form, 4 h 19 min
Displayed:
8 h 06 min
